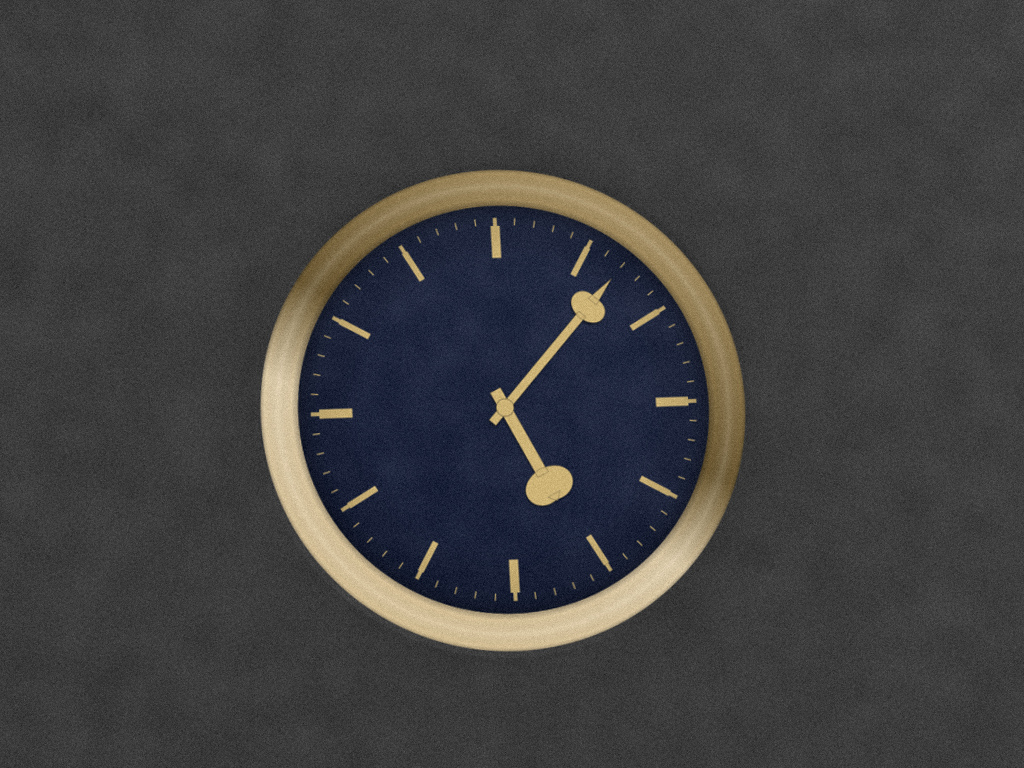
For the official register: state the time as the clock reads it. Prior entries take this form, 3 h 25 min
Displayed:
5 h 07 min
